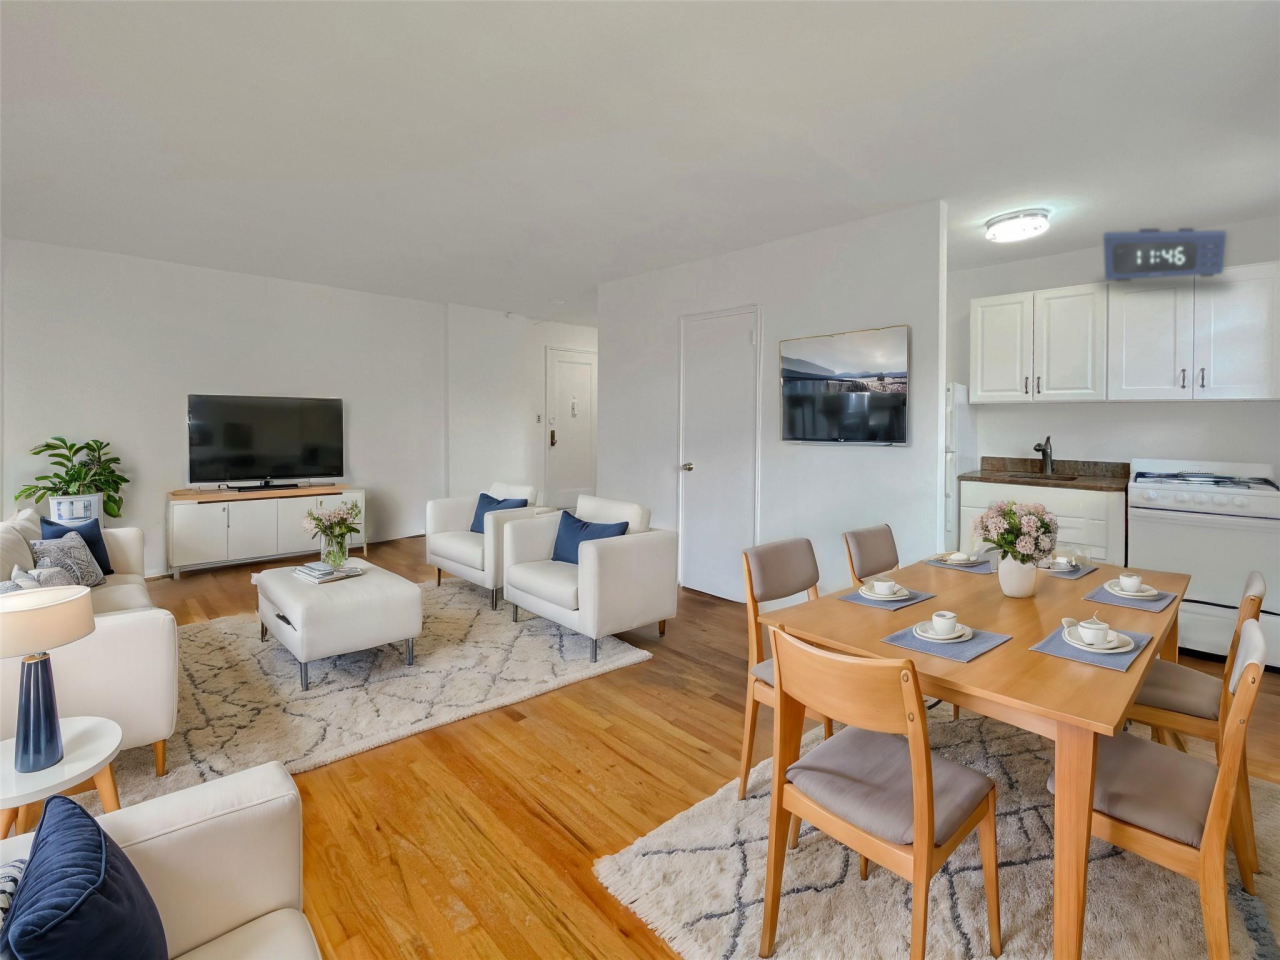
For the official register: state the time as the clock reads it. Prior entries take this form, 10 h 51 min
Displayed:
11 h 46 min
